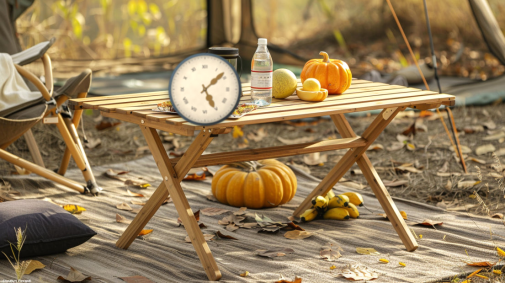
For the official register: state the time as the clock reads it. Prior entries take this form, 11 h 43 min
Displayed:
5 h 08 min
